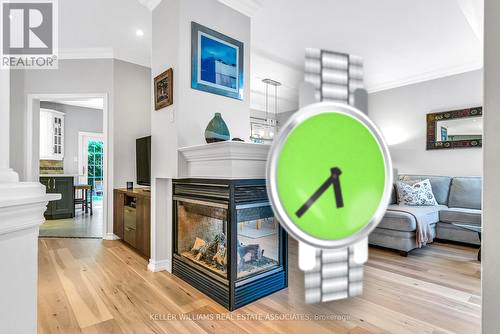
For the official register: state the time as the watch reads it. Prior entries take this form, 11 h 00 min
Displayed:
5 h 38 min
